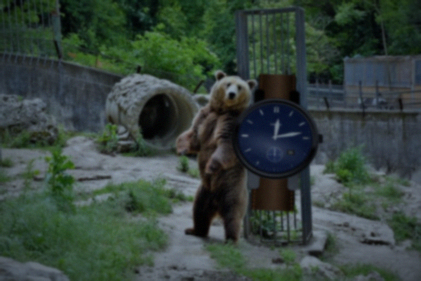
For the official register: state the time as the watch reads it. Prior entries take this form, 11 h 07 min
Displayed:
12 h 13 min
